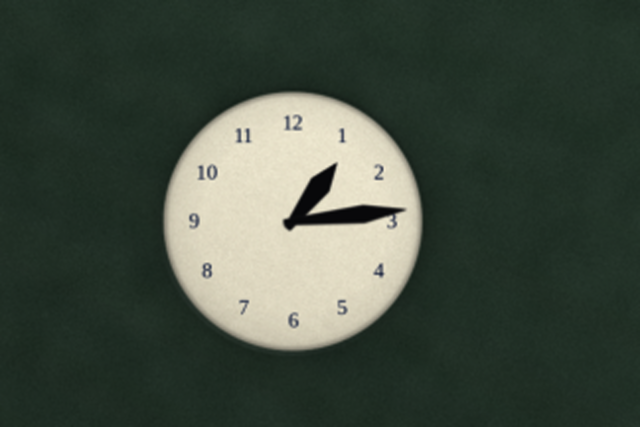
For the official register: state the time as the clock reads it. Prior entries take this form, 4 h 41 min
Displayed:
1 h 14 min
